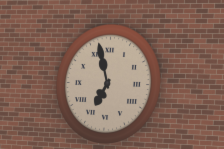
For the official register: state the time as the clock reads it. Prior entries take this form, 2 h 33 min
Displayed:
6 h 57 min
